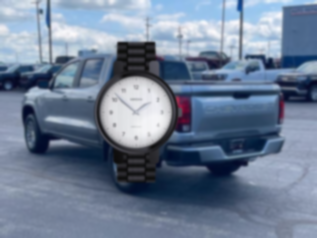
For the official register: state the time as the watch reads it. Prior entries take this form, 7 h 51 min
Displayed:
1 h 52 min
